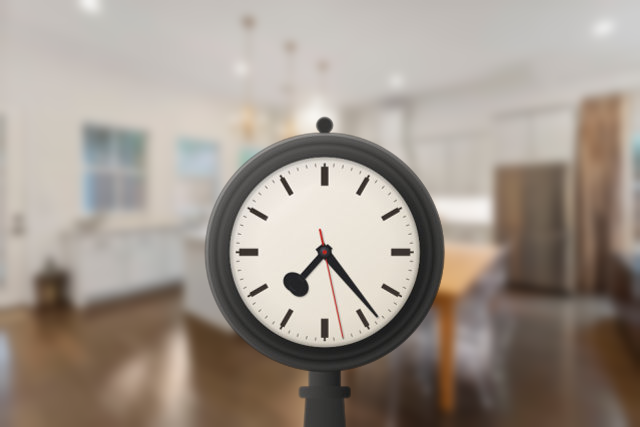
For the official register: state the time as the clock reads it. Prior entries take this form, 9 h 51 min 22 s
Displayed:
7 h 23 min 28 s
